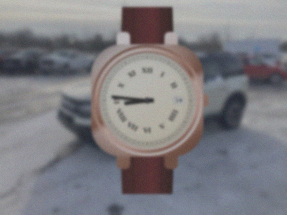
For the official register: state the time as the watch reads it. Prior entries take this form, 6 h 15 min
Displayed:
8 h 46 min
